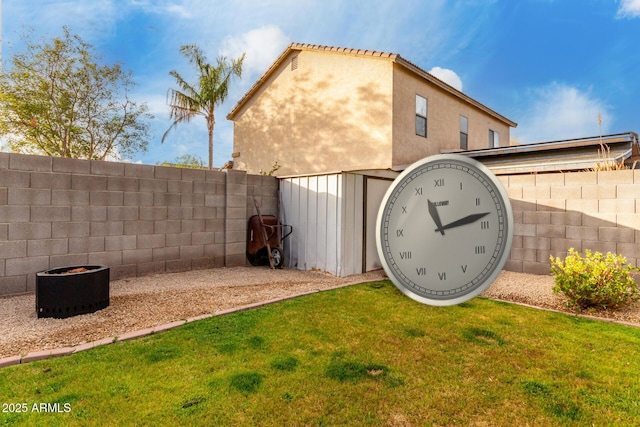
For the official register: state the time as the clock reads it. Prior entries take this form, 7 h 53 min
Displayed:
11 h 13 min
